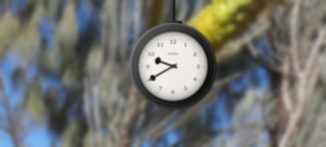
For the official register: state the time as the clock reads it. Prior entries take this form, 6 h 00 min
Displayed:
9 h 40 min
